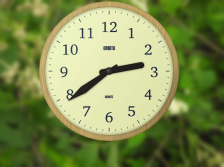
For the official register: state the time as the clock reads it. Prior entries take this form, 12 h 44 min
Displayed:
2 h 39 min
